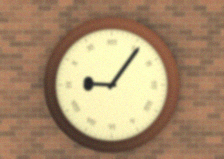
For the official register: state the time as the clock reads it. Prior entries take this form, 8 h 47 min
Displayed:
9 h 06 min
